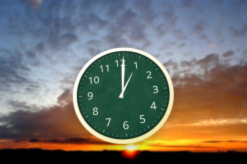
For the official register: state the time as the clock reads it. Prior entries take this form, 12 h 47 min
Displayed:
1 h 01 min
